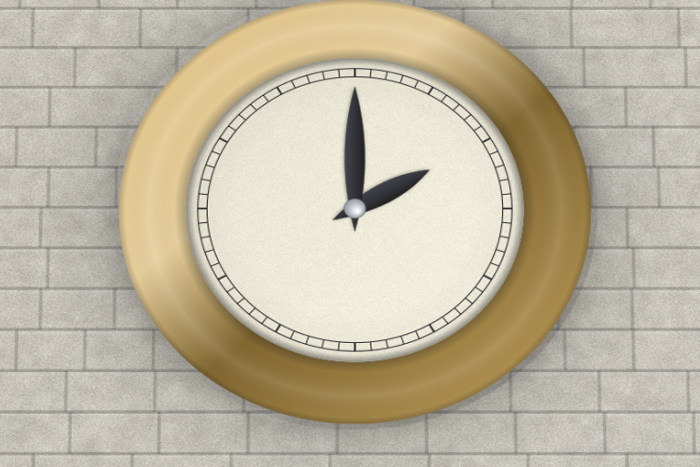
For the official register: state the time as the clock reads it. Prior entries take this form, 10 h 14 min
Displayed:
2 h 00 min
